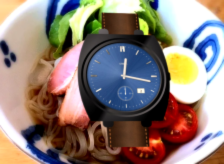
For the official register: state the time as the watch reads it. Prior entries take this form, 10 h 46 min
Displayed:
12 h 17 min
